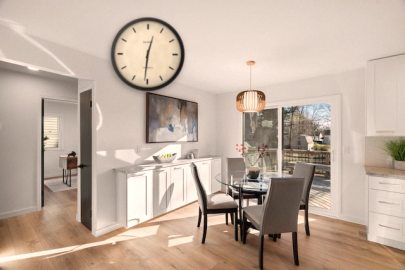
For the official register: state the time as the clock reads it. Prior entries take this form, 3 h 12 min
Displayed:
12 h 31 min
